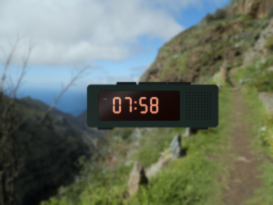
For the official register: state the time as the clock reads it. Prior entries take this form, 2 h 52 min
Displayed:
7 h 58 min
